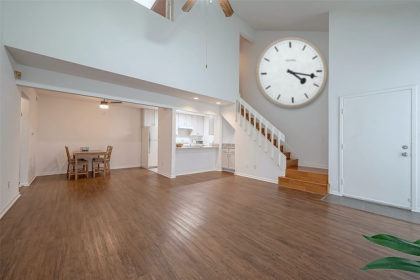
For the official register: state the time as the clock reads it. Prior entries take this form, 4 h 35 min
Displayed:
4 h 17 min
